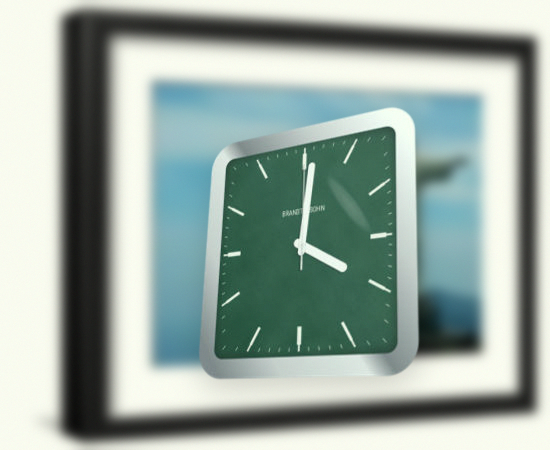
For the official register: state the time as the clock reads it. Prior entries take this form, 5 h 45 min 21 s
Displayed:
4 h 01 min 00 s
